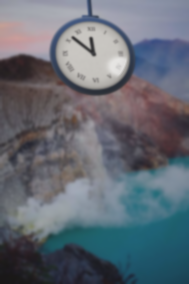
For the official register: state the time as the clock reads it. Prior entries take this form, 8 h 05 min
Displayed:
11 h 52 min
